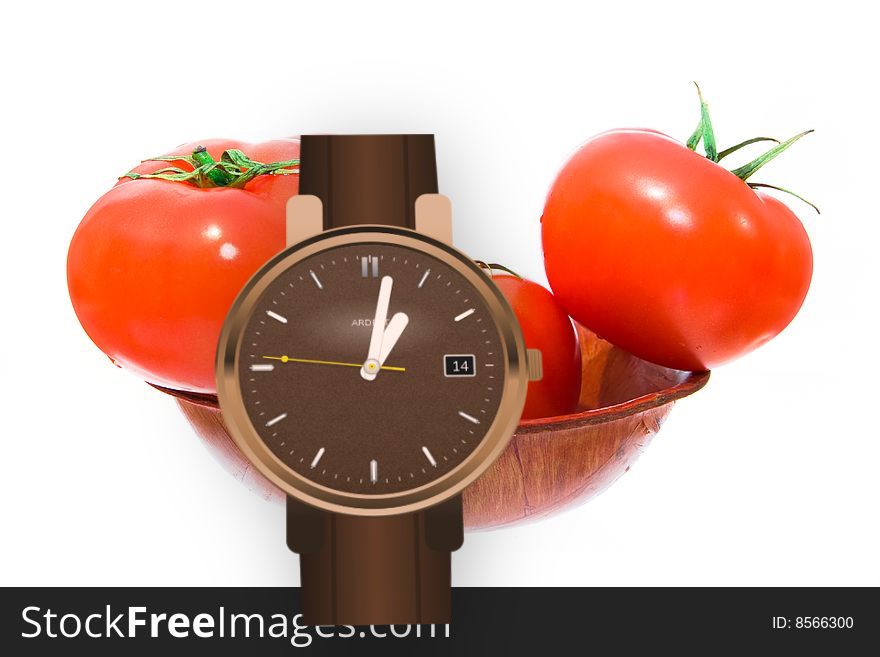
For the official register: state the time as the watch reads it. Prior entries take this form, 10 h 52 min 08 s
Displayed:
1 h 01 min 46 s
